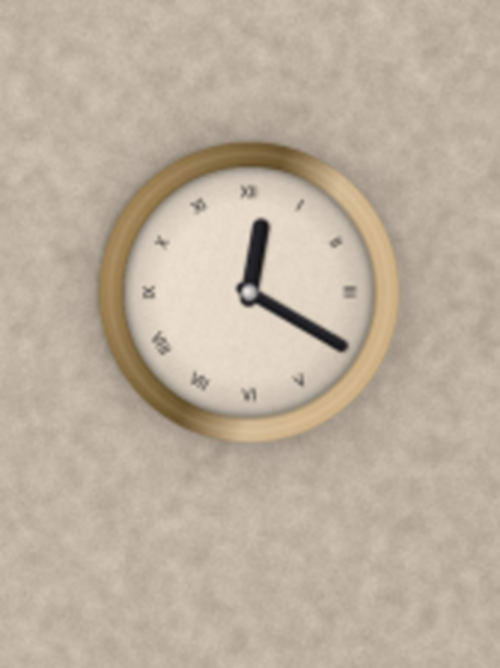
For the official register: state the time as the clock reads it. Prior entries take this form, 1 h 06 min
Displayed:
12 h 20 min
